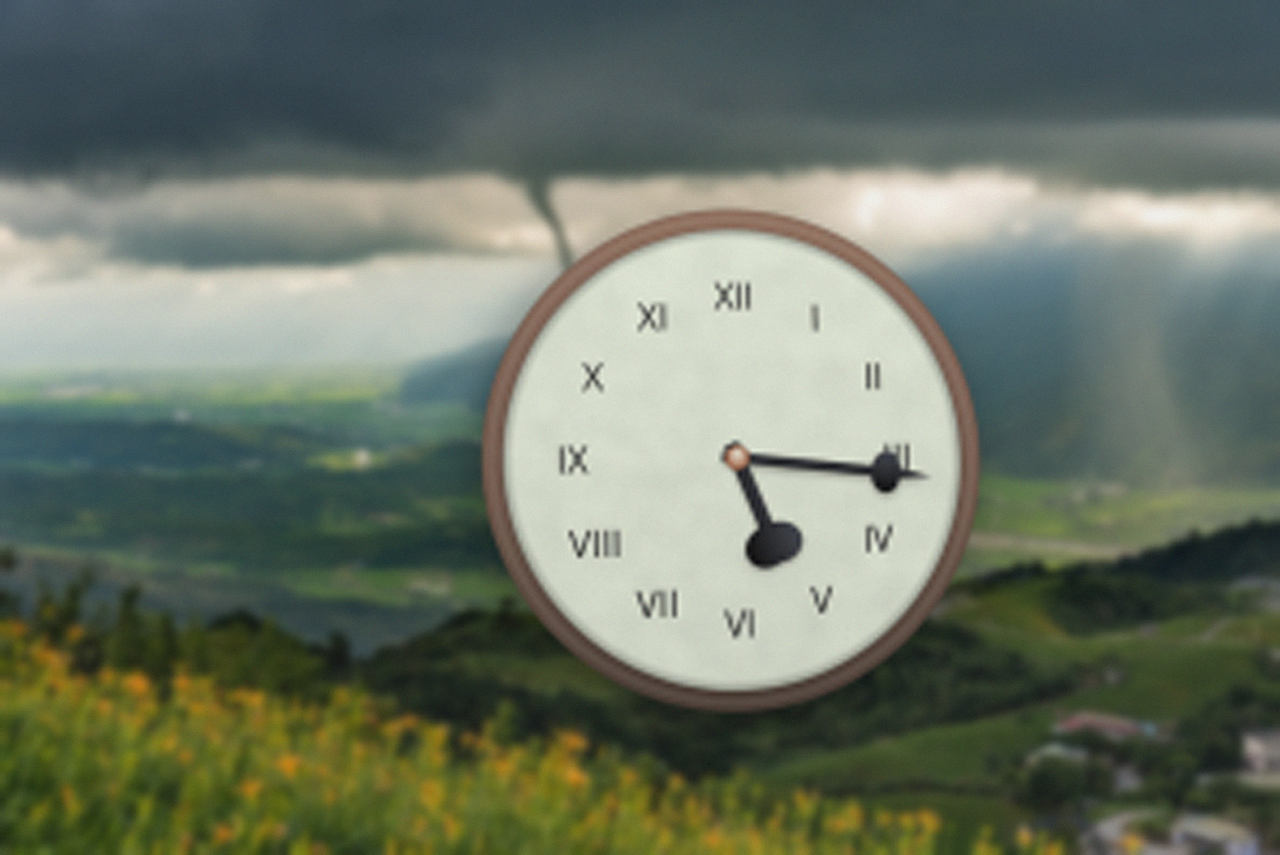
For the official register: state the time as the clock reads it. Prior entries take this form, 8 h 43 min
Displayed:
5 h 16 min
